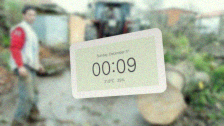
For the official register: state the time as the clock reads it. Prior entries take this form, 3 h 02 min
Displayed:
0 h 09 min
